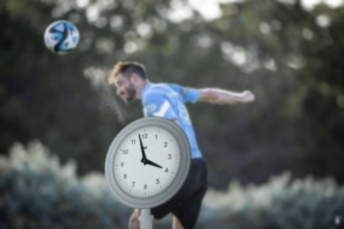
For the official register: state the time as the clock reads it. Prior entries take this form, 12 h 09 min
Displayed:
3 h 58 min
